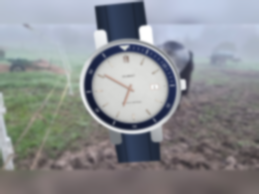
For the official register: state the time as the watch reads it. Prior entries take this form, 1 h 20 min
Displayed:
6 h 51 min
